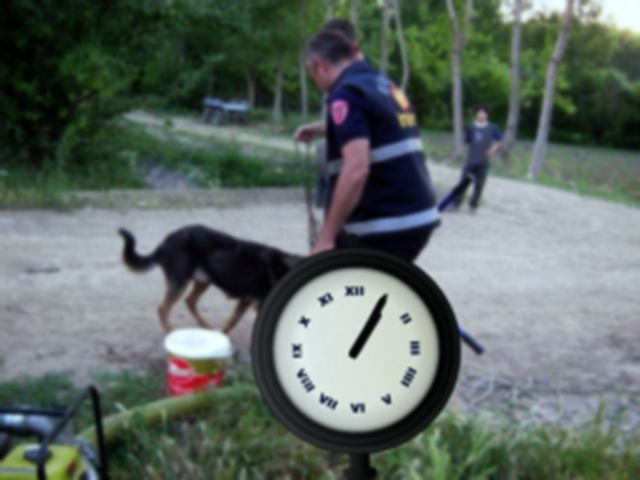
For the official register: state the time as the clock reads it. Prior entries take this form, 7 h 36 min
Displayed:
1 h 05 min
